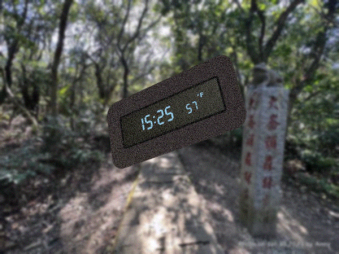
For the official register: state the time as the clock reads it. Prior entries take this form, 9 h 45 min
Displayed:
15 h 25 min
